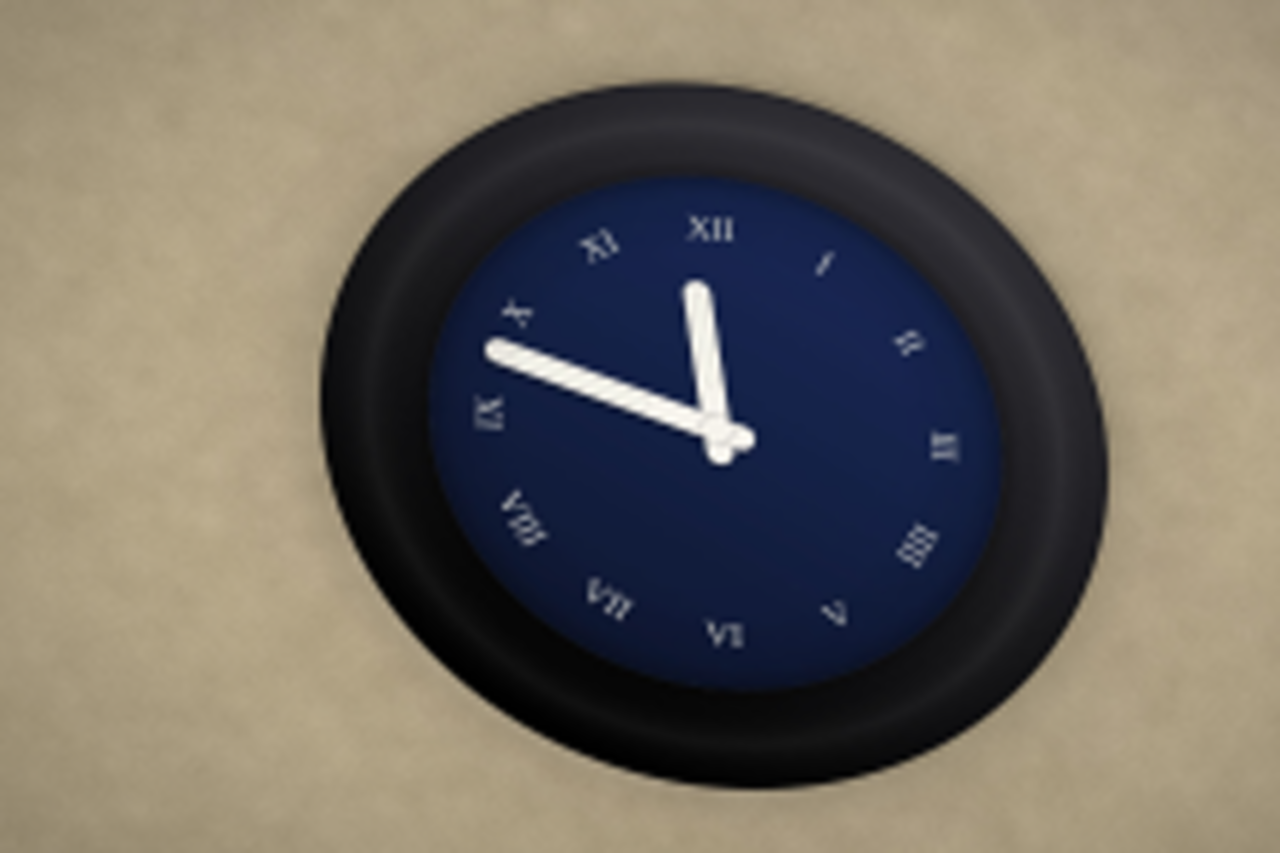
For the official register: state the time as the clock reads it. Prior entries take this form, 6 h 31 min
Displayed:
11 h 48 min
